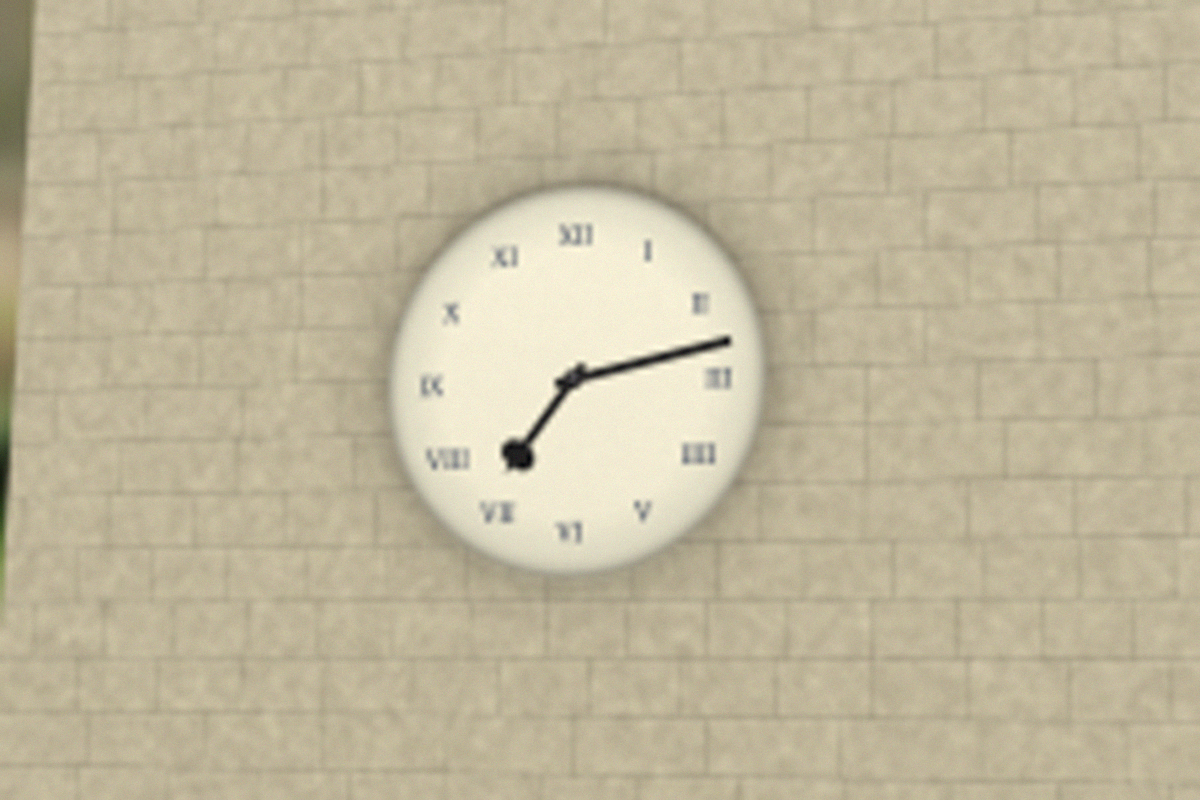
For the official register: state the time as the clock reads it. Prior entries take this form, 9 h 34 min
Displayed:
7 h 13 min
